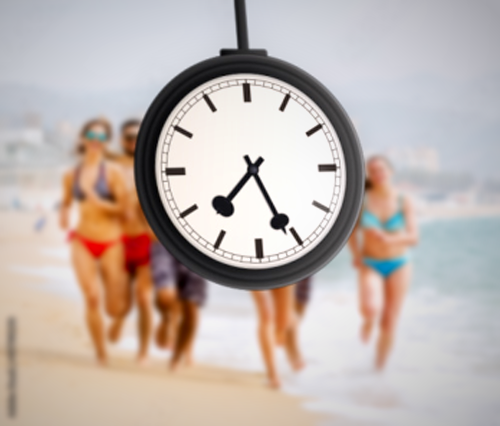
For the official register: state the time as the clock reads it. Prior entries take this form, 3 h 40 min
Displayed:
7 h 26 min
